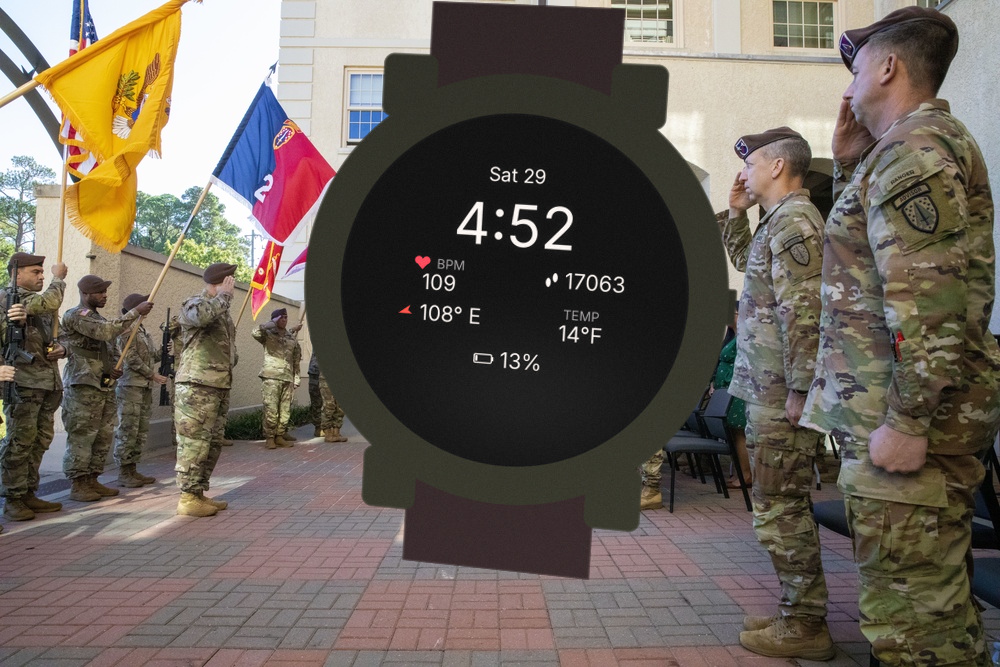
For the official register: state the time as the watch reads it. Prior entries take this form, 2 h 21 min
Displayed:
4 h 52 min
